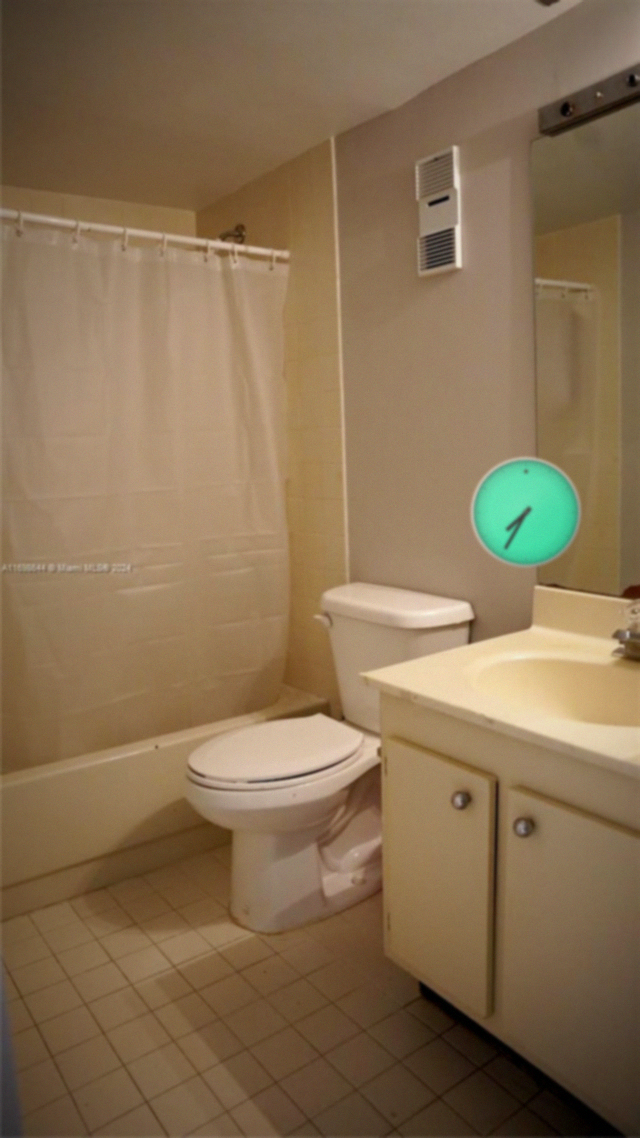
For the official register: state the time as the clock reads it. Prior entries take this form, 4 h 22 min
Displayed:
7 h 35 min
